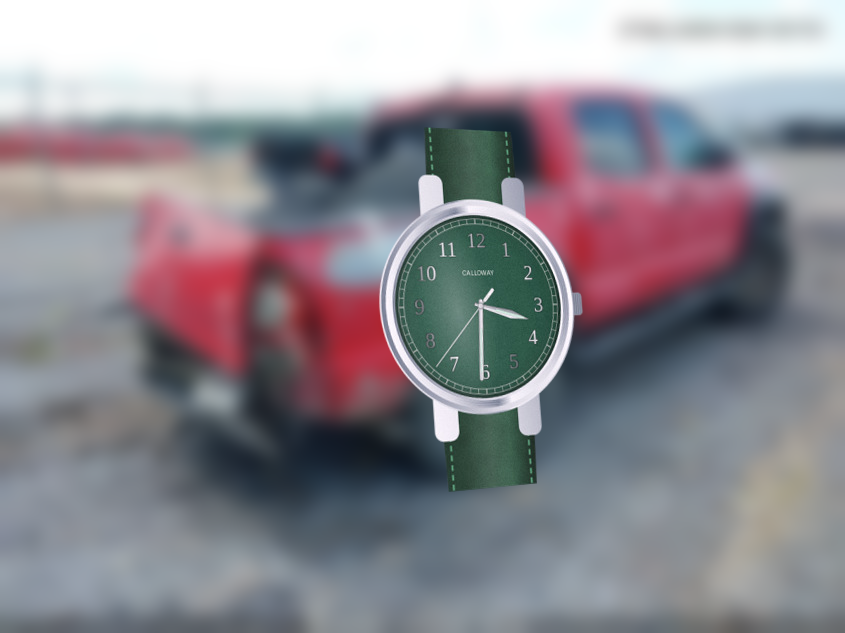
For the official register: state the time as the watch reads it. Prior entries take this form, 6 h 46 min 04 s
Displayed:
3 h 30 min 37 s
